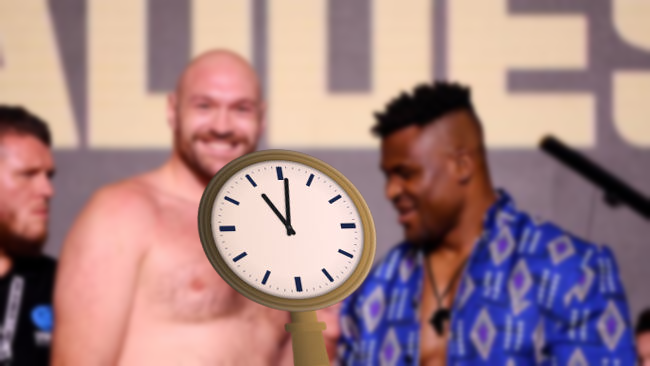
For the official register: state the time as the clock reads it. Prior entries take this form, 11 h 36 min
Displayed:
11 h 01 min
